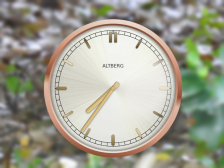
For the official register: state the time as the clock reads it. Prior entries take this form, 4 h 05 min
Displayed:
7 h 36 min
